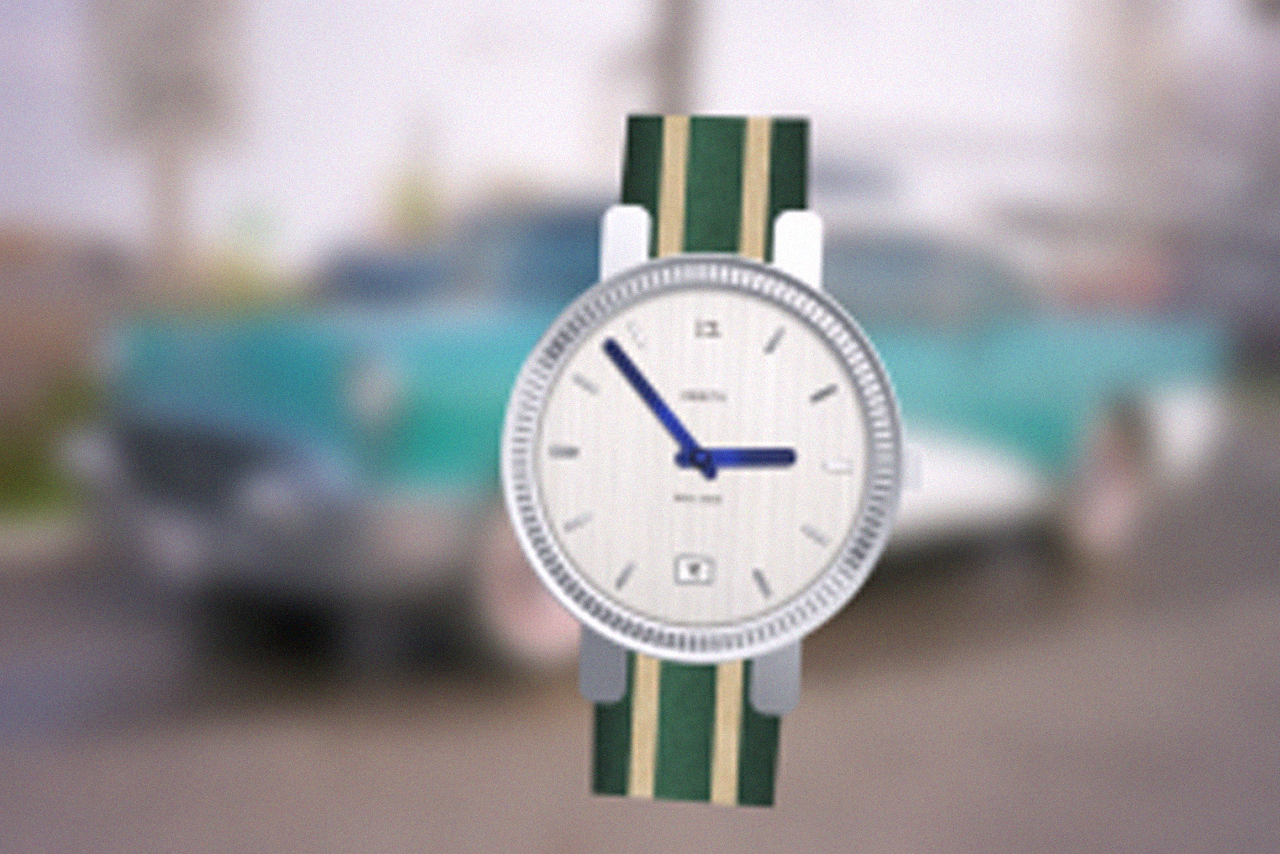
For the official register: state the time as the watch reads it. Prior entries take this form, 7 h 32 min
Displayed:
2 h 53 min
